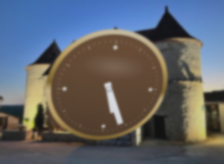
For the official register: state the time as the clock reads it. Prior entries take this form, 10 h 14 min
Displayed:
5 h 26 min
